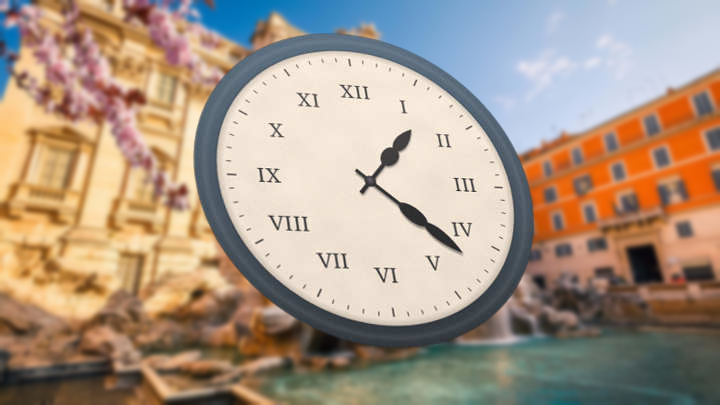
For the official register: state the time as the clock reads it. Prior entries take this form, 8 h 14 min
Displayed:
1 h 22 min
